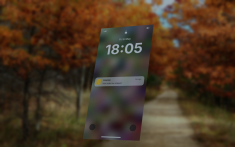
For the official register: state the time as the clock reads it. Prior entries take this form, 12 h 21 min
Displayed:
18 h 05 min
